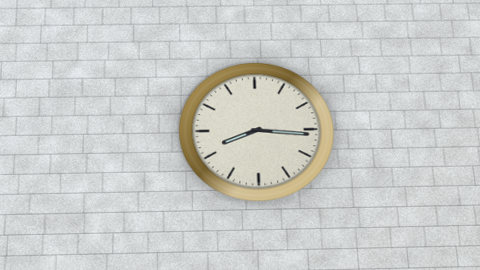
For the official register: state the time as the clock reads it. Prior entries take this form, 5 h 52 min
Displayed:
8 h 16 min
